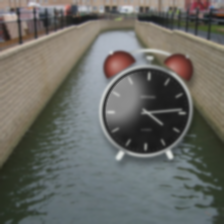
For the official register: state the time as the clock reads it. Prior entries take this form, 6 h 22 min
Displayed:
4 h 14 min
